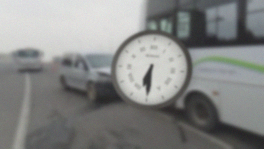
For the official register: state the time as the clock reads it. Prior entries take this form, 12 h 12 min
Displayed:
6 h 30 min
